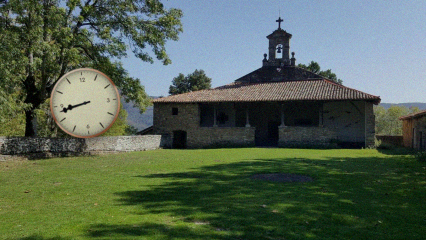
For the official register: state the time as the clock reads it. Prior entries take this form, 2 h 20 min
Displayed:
8 h 43 min
